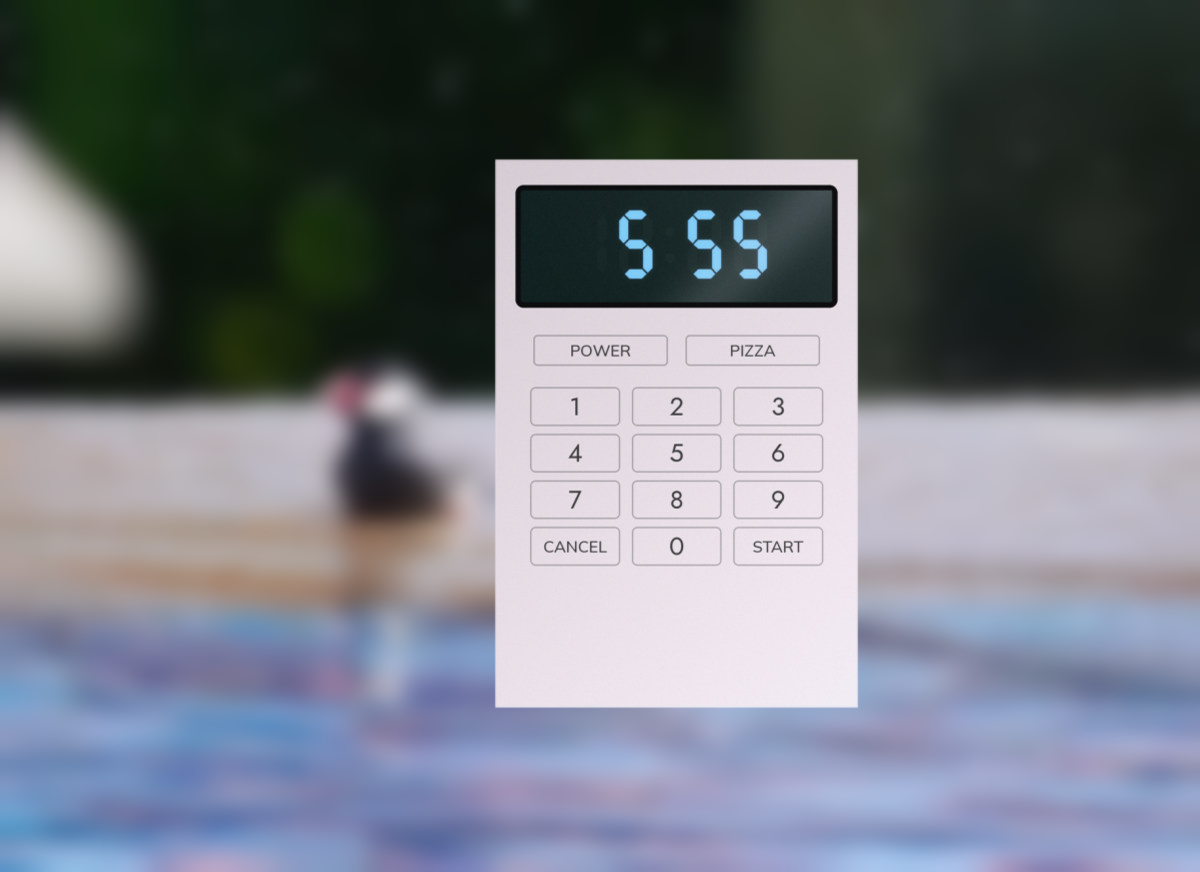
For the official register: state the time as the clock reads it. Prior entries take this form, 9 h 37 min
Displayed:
5 h 55 min
